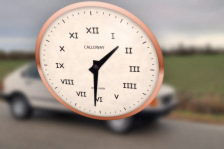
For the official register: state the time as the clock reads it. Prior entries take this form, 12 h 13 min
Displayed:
1 h 31 min
